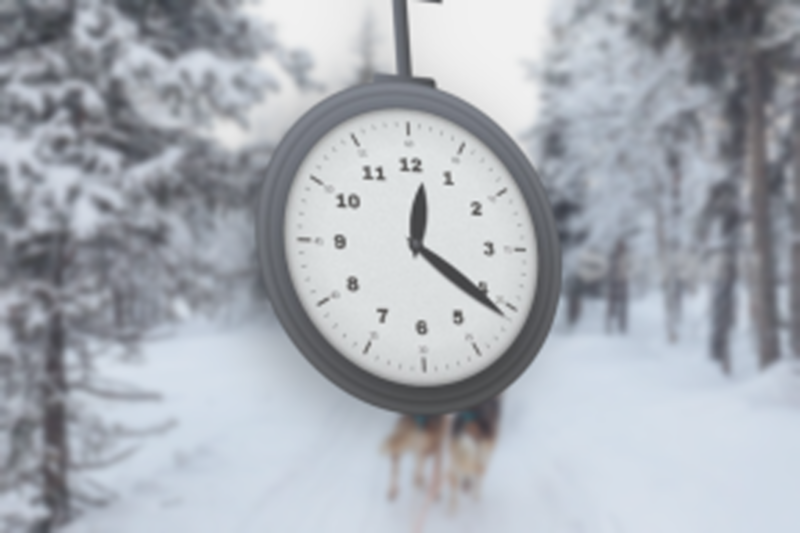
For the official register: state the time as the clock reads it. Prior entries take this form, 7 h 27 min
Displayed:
12 h 21 min
